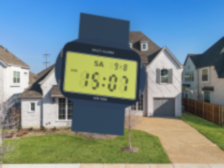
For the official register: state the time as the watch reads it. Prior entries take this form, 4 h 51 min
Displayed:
15 h 07 min
